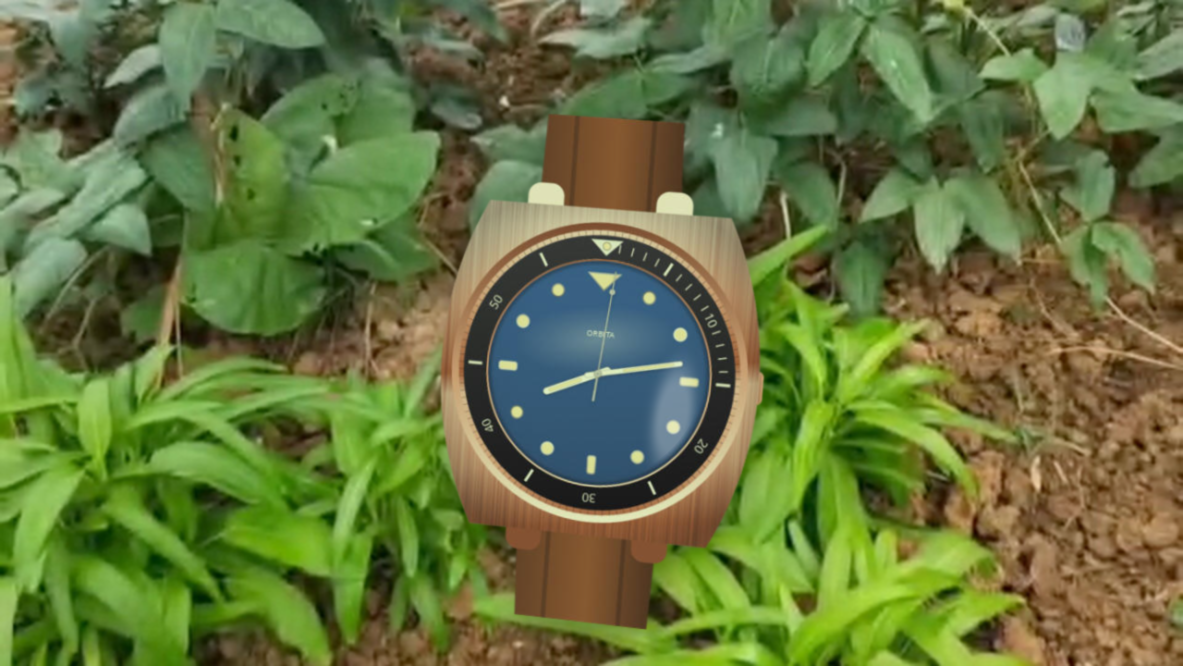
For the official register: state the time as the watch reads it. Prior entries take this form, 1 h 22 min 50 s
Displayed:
8 h 13 min 01 s
